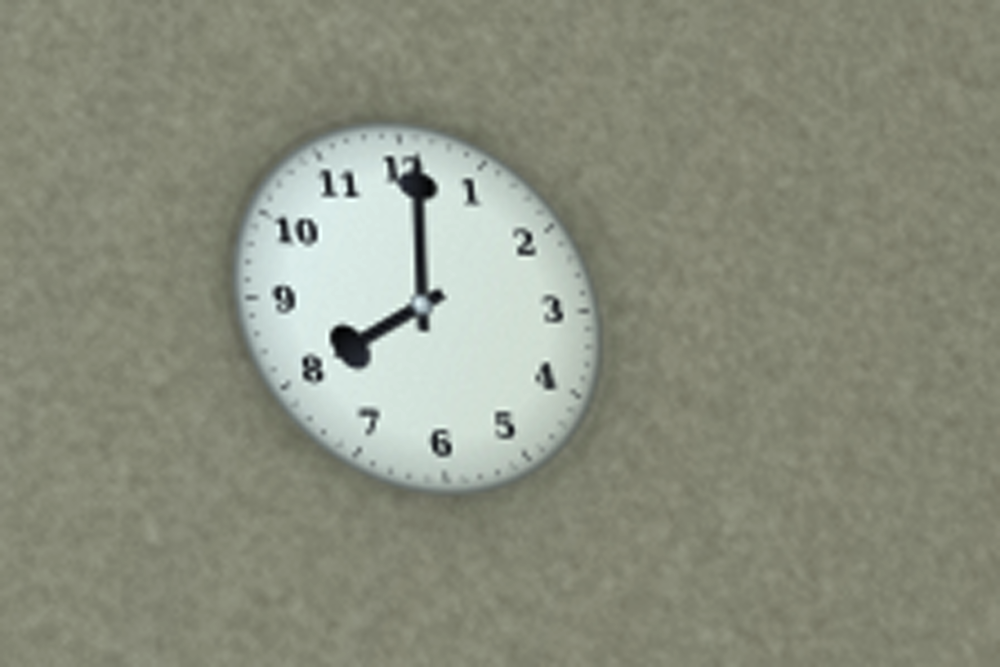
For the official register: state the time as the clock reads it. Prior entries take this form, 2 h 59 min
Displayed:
8 h 01 min
